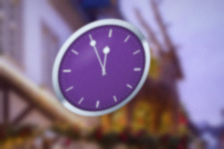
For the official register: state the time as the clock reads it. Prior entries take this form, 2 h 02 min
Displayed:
11 h 55 min
